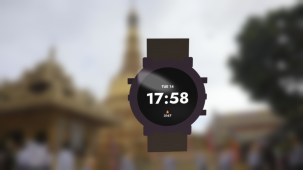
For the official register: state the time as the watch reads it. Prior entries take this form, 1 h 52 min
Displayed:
17 h 58 min
